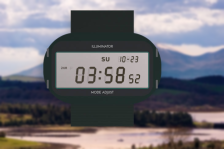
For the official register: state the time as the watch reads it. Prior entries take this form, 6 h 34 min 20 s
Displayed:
3 h 58 min 52 s
